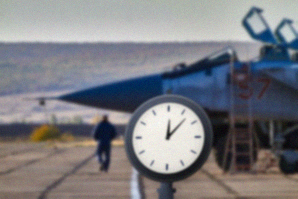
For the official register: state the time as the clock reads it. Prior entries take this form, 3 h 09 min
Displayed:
12 h 07 min
